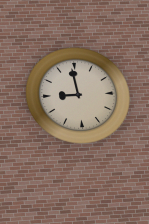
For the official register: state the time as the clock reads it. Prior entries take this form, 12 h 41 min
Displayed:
8 h 59 min
